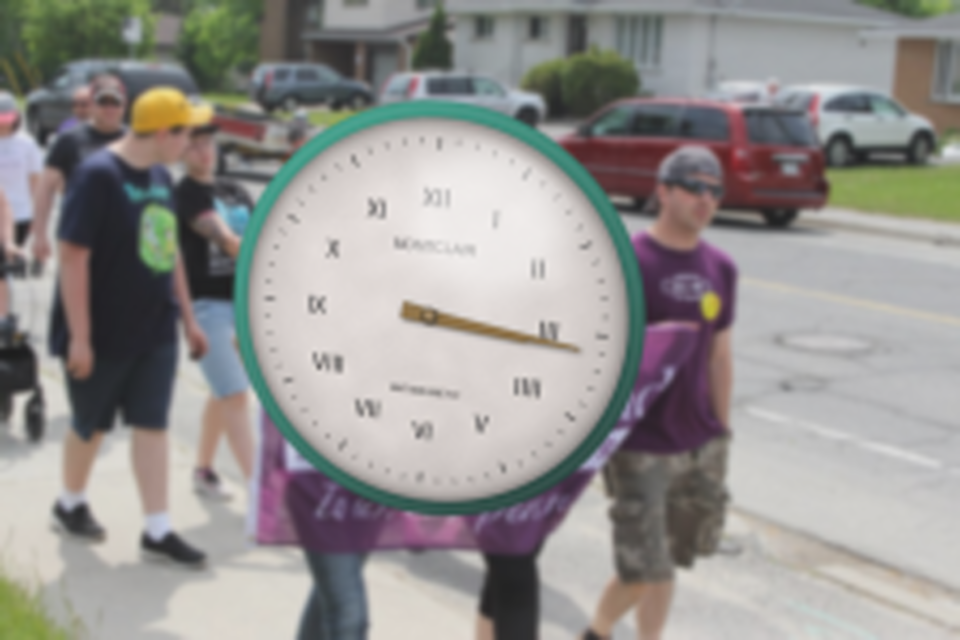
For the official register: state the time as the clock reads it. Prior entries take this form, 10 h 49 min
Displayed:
3 h 16 min
